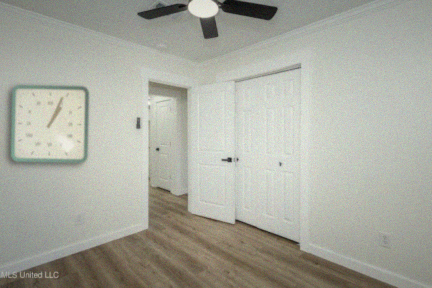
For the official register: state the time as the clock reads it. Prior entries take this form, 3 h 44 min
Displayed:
1 h 04 min
